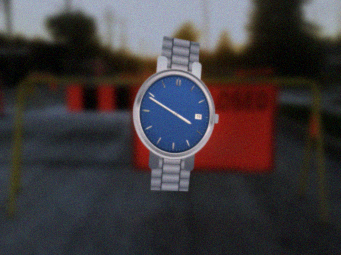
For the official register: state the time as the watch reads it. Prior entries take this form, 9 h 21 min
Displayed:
3 h 49 min
